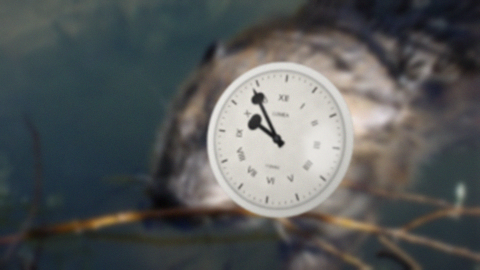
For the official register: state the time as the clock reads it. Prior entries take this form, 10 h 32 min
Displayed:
9 h 54 min
